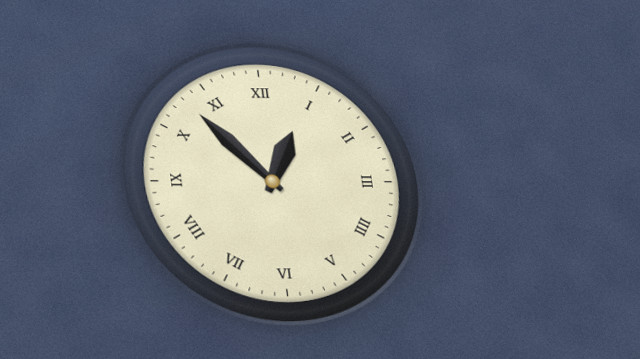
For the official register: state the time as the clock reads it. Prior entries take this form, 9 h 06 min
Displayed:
12 h 53 min
